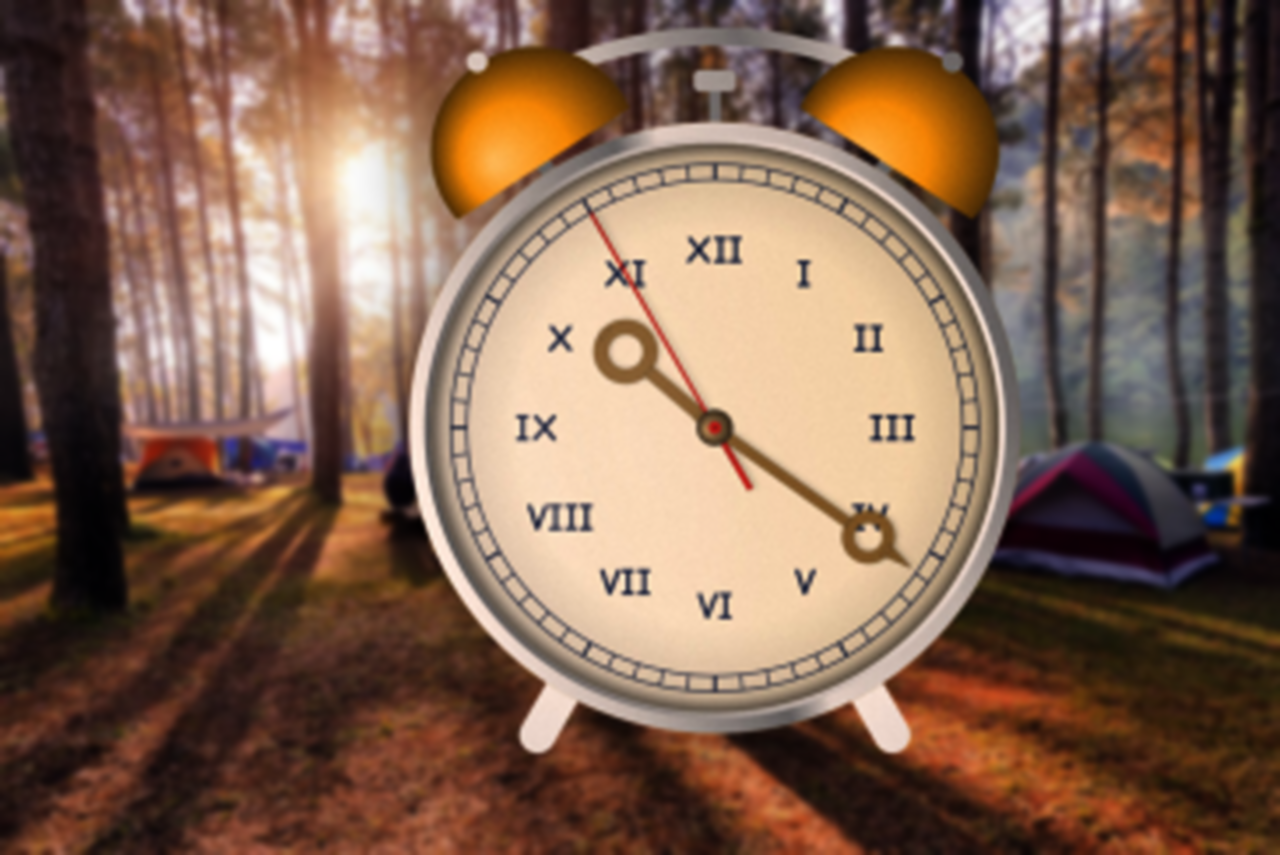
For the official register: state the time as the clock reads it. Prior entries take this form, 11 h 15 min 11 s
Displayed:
10 h 20 min 55 s
